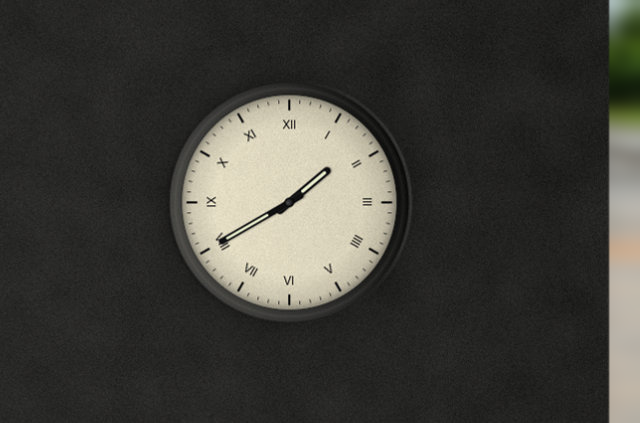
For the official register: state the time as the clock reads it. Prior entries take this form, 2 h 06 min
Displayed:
1 h 40 min
